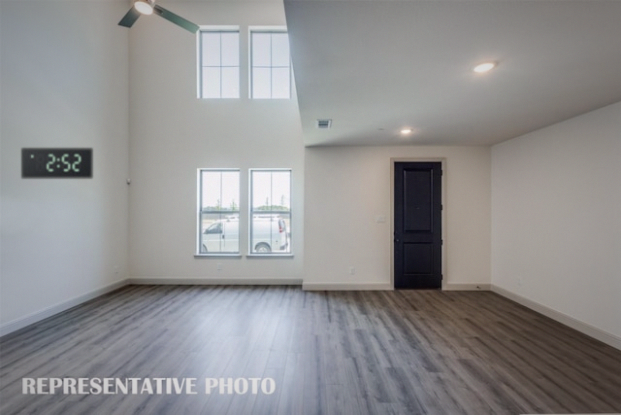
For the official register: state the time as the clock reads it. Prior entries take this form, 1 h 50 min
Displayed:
2 h 52 min
